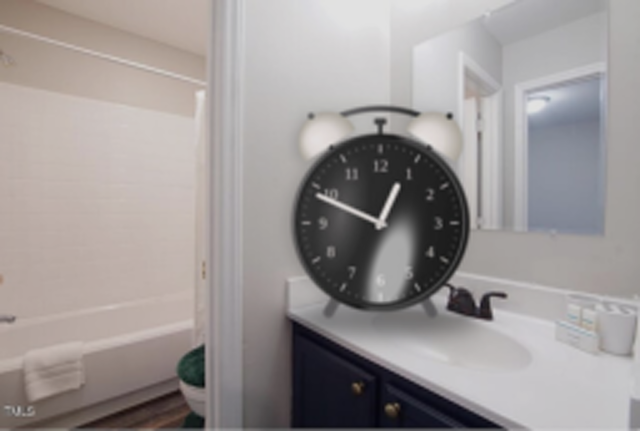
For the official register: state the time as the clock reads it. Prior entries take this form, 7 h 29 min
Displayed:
12 h 49 min
